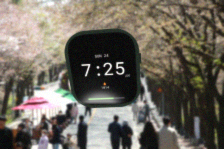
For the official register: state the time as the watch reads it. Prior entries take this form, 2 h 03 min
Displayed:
7 h 25 min
